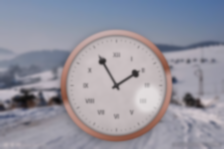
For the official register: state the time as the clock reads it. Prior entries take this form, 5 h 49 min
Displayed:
1 h 55 min
